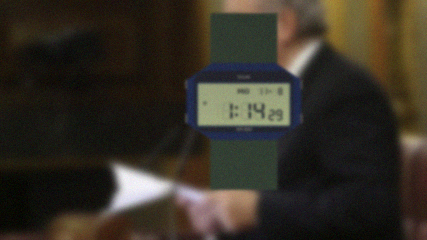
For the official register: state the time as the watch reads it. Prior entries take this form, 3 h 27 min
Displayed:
1 h 14 min
